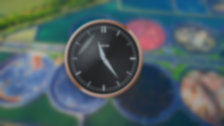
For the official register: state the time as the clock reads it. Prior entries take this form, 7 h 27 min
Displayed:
11 h 24 min
